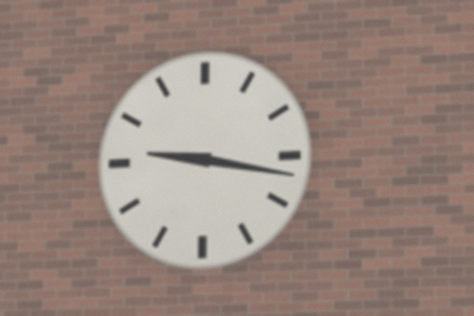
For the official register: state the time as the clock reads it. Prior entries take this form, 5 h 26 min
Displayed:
9 h 17 min
